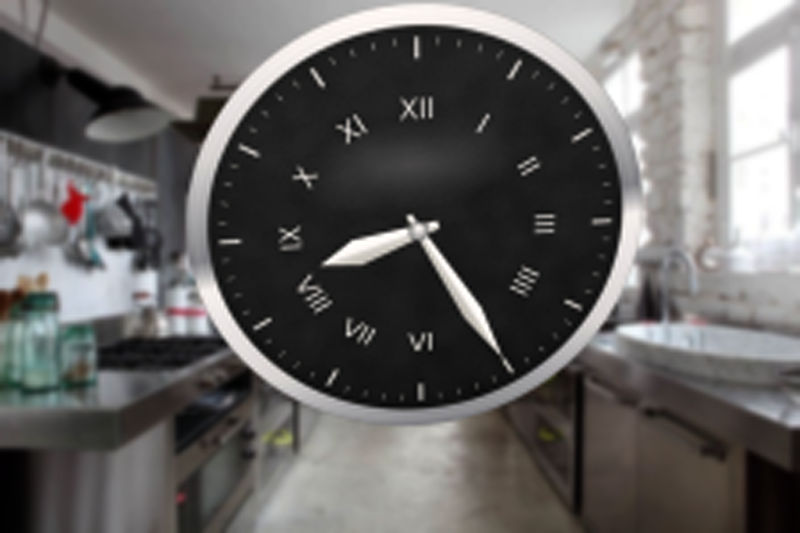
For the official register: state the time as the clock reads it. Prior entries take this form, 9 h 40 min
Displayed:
8 h 25 min
